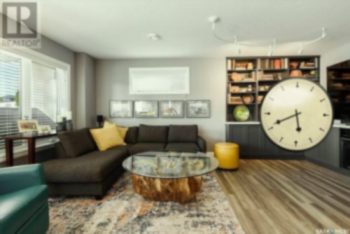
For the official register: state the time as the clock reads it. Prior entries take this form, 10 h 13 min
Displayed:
5 h 41 min
